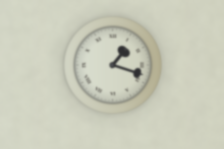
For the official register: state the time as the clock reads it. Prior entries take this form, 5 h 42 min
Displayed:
1 h 18 min
